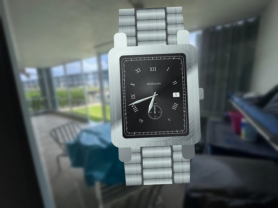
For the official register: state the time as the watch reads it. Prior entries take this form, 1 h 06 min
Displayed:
6 h 42 min
